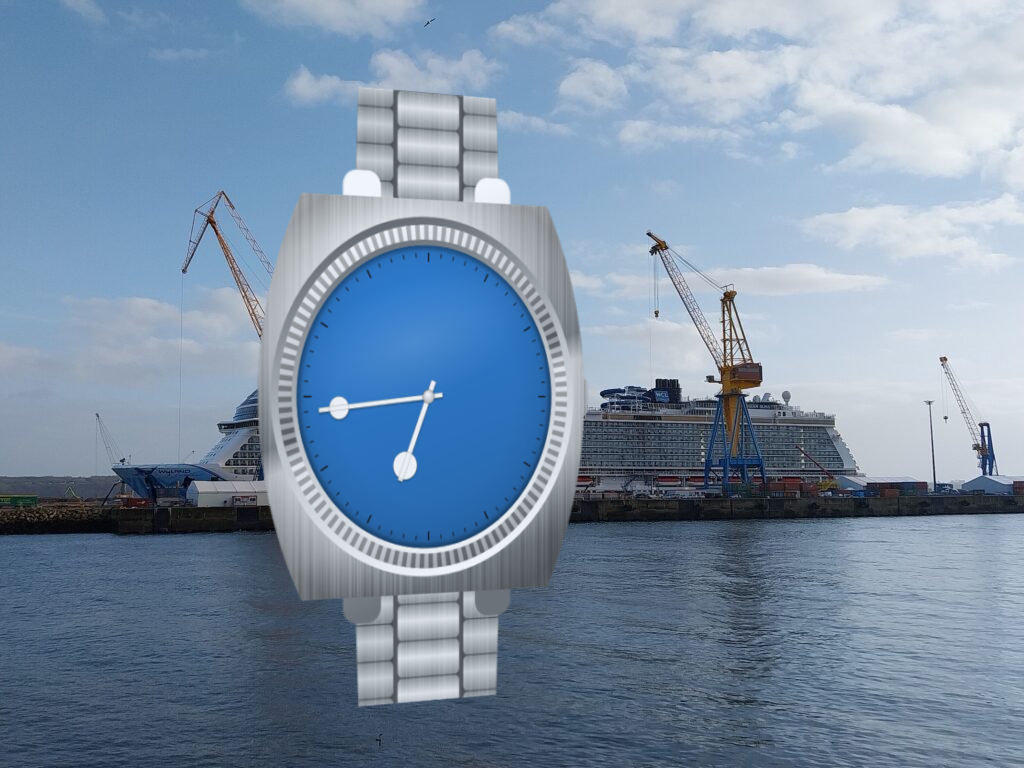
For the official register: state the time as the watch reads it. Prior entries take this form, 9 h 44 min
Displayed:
6 h 44 min
